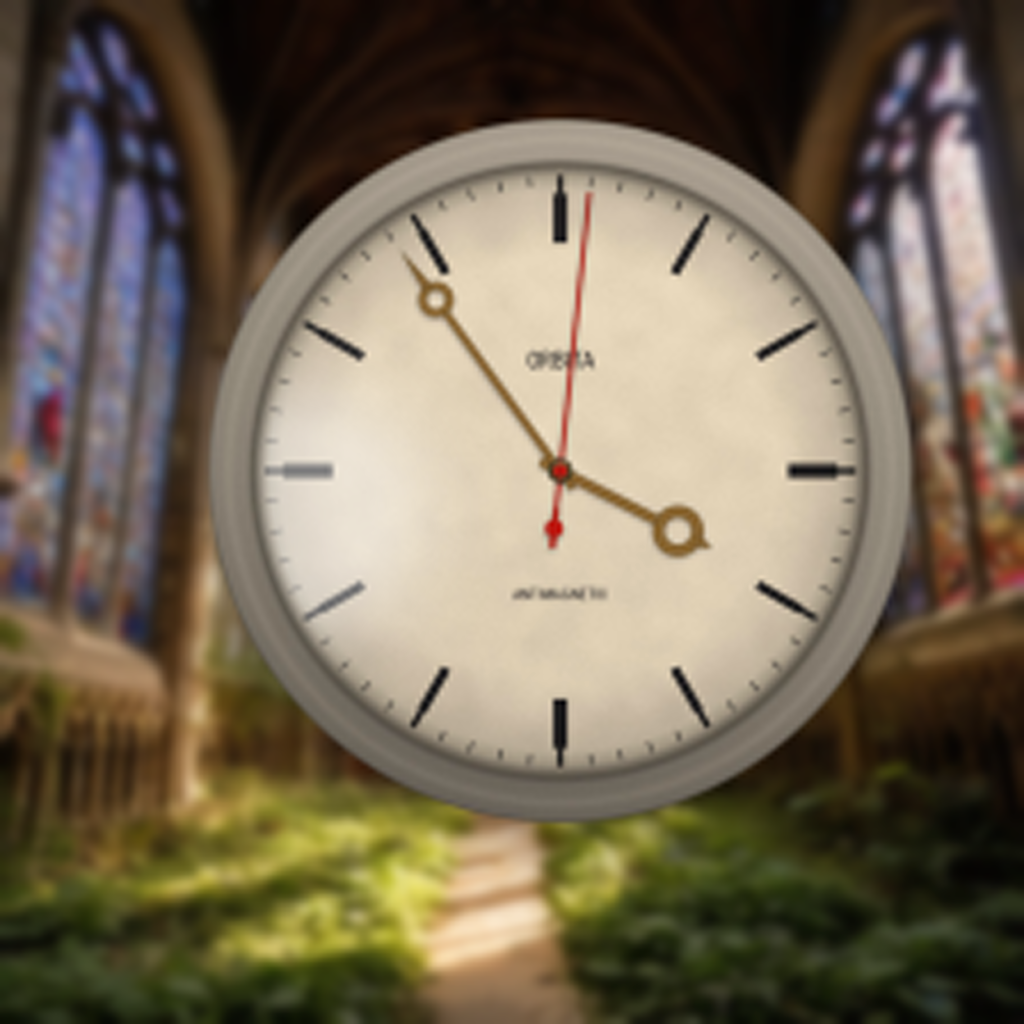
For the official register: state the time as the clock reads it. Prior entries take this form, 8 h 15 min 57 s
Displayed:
3 h 54 min 01 s
